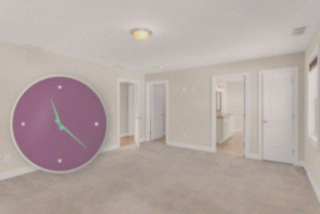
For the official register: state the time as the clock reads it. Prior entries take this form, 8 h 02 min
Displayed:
11 h 22 min
